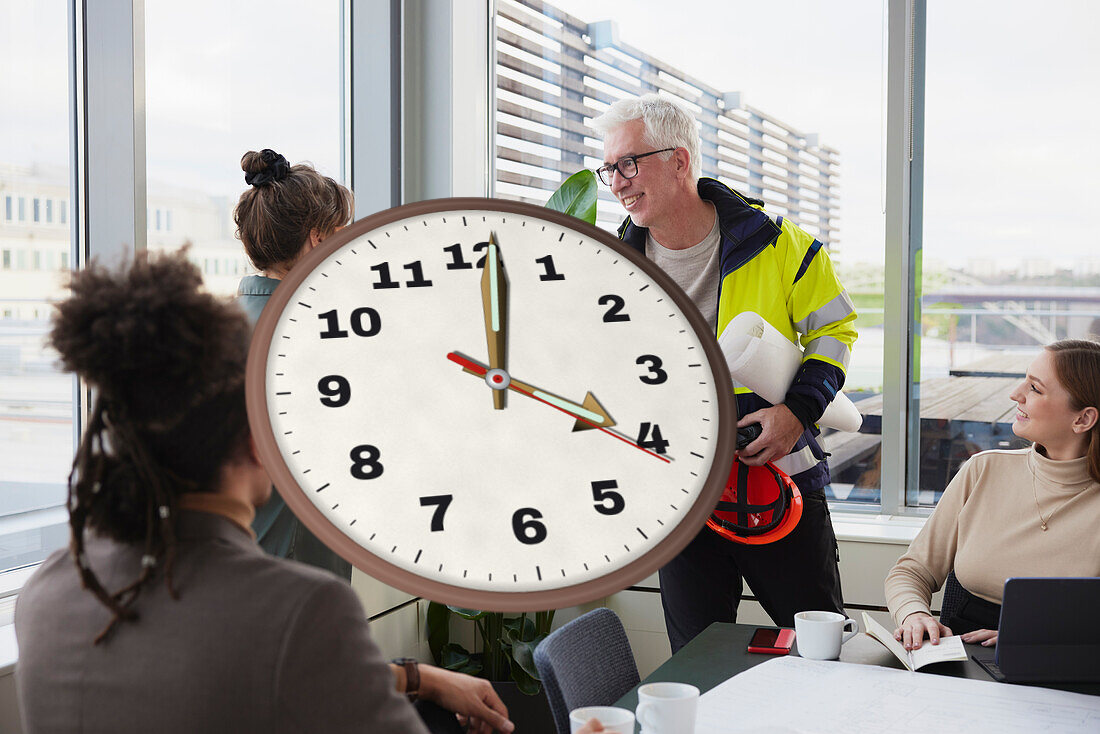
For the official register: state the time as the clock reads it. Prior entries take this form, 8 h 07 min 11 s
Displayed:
4 h 01 min 21 s
